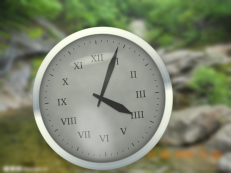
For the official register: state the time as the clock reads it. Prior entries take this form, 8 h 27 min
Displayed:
4 h 04 min
